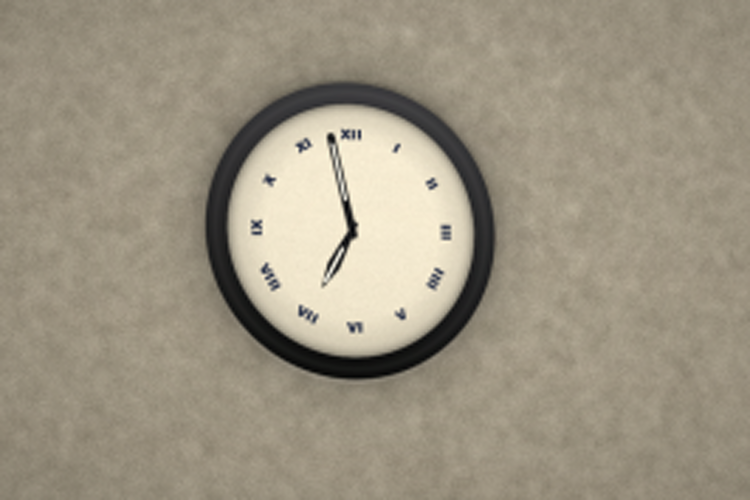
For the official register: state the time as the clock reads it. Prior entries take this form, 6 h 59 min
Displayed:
6 h 58 min
